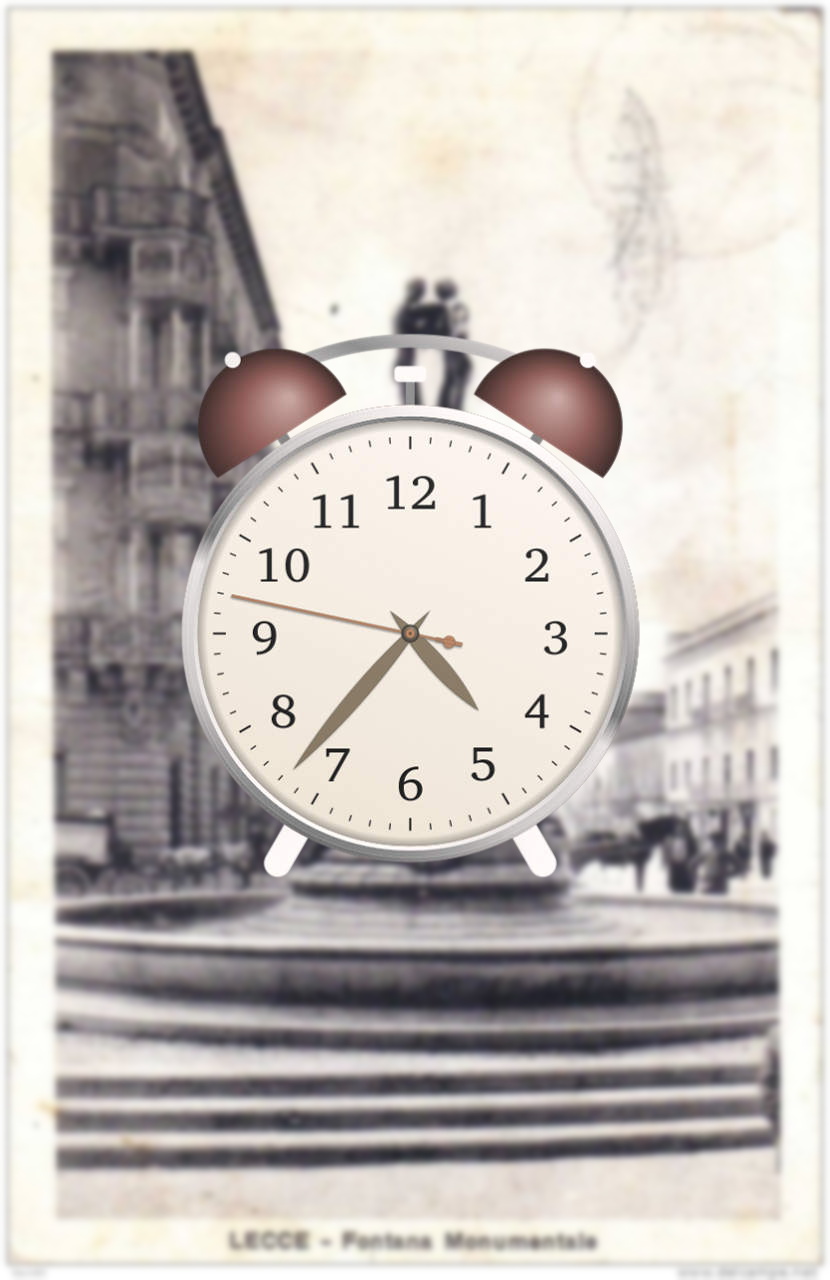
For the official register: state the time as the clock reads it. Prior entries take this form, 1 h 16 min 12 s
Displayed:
4 h 36 min 47 s
